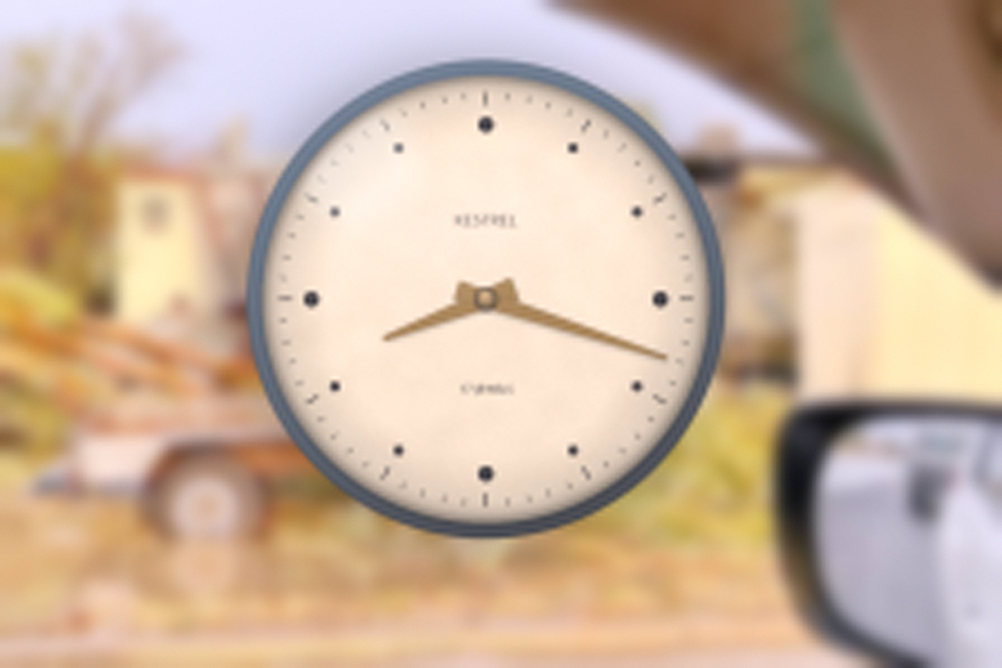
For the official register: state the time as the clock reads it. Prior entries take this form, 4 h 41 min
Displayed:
8 h 18 min
